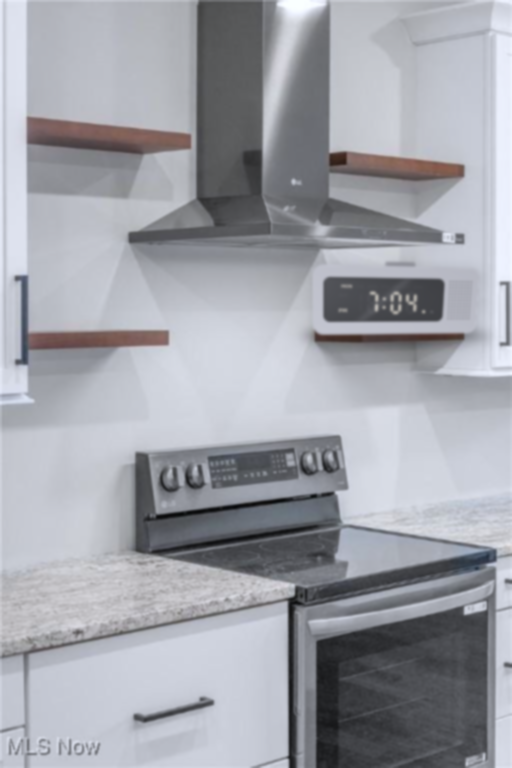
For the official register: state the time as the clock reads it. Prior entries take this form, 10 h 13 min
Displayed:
7 h 04 min
